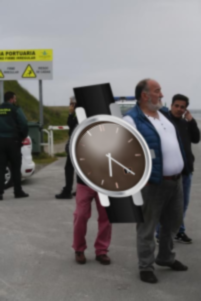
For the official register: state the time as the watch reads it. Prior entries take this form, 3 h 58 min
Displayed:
6 h 22 min
